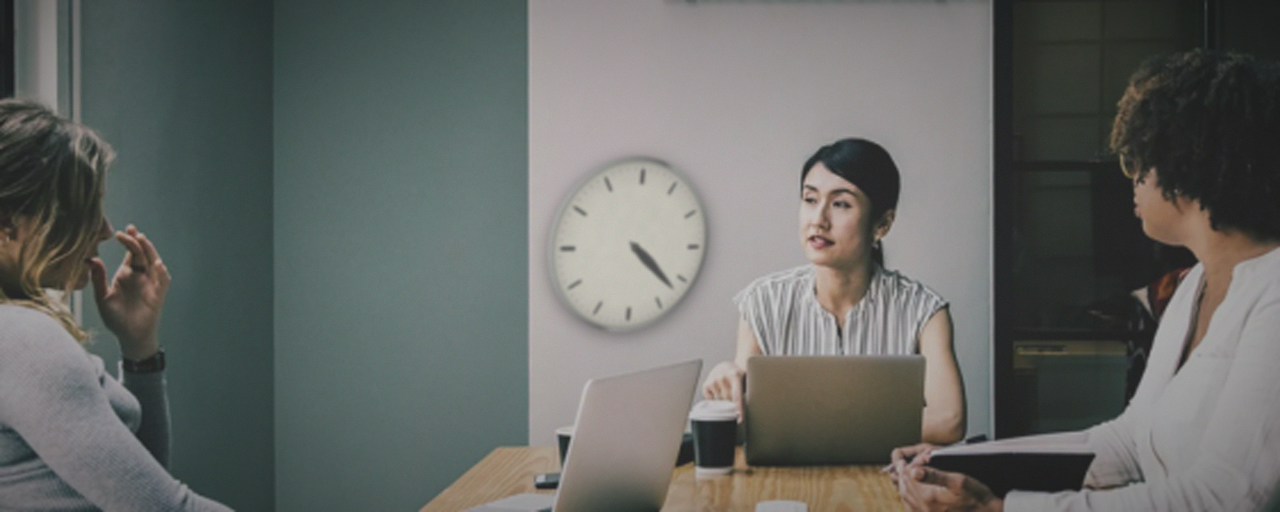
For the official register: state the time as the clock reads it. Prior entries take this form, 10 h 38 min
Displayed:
4 h 22 min
